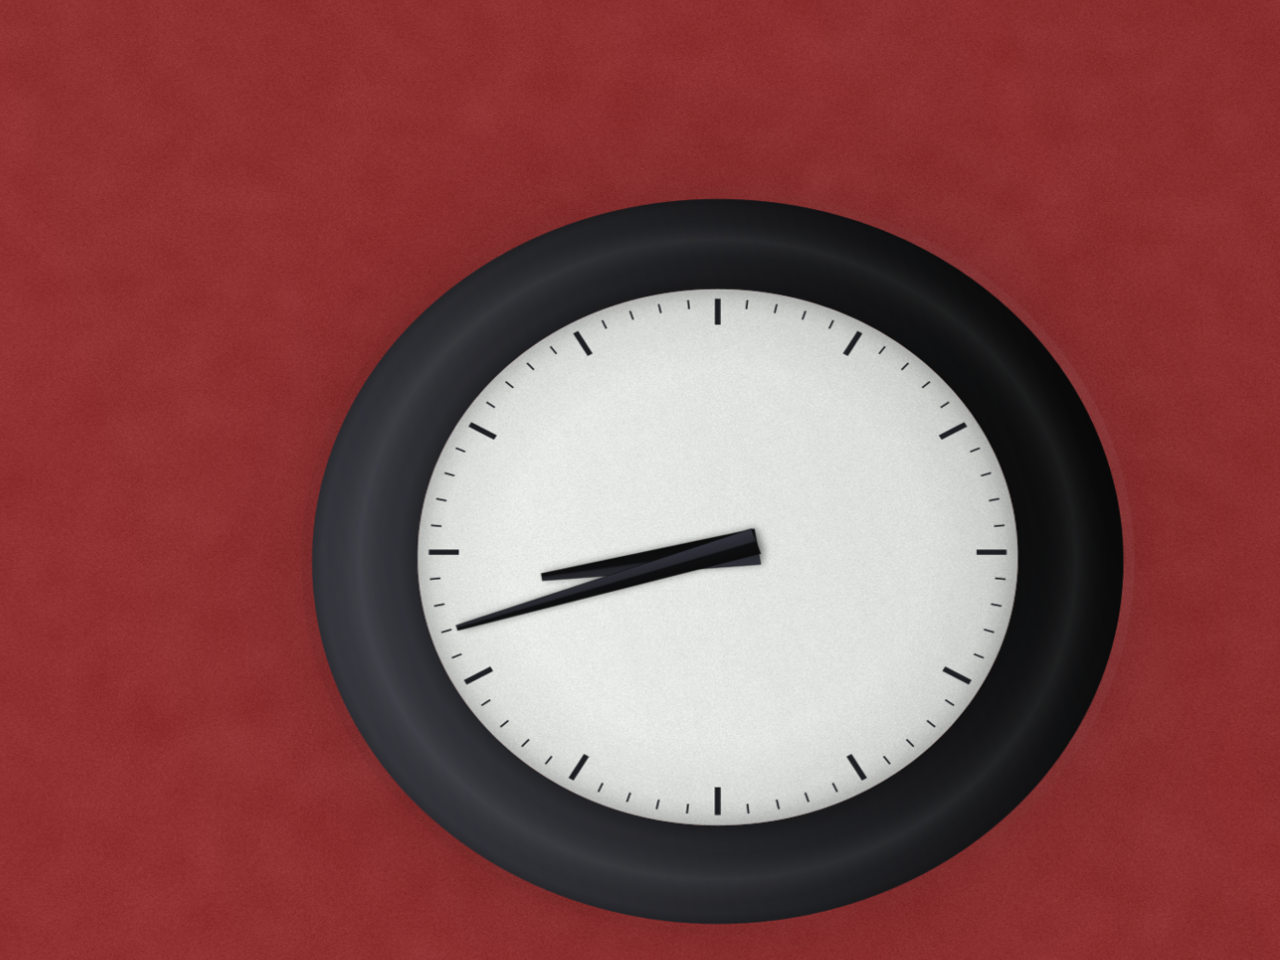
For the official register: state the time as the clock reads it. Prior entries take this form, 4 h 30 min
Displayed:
8 h 42 min
